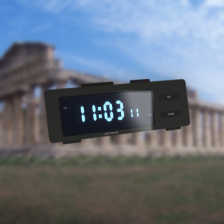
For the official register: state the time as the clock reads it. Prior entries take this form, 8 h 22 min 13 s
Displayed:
11 h 03 min 11 s
